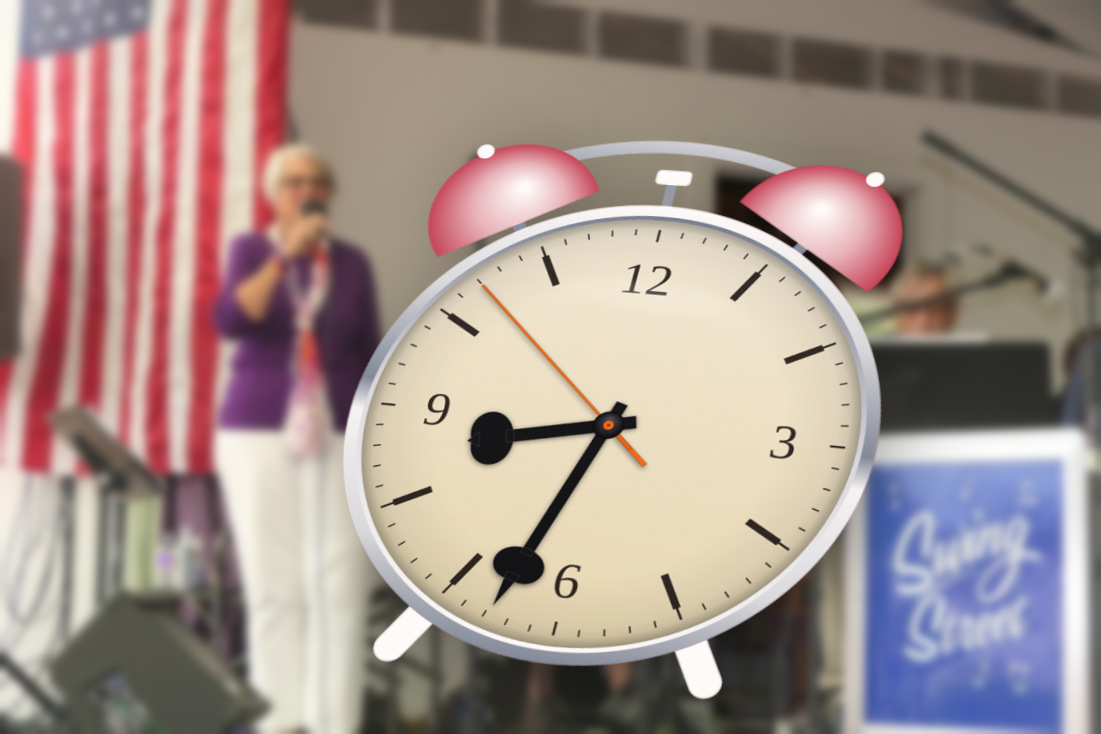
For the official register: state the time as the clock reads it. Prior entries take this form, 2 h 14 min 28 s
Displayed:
8 h 32 min 52 s
